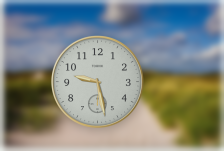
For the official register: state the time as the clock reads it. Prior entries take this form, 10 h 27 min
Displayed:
9 h 28 min
